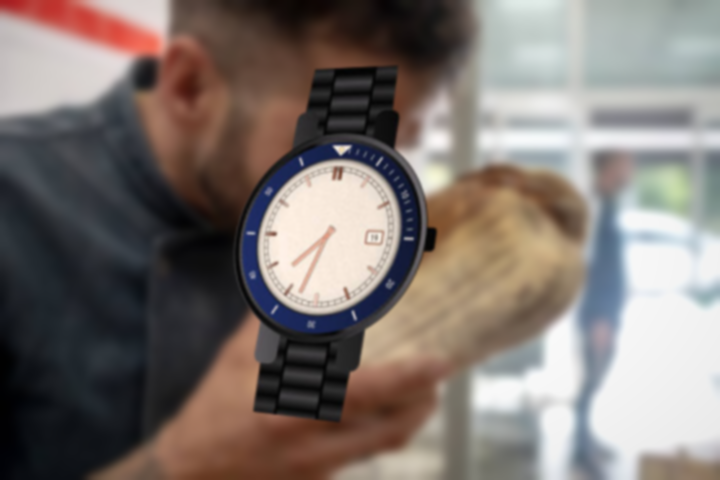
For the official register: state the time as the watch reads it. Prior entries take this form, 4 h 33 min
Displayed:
7 h 33 min
